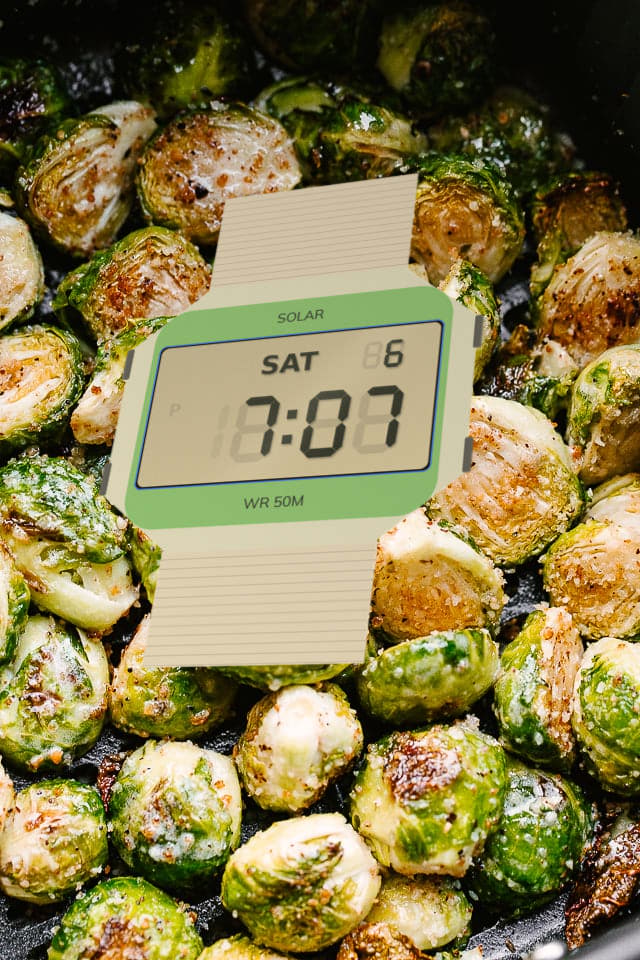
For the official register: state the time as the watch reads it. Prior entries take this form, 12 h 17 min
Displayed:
7 h 07 min
